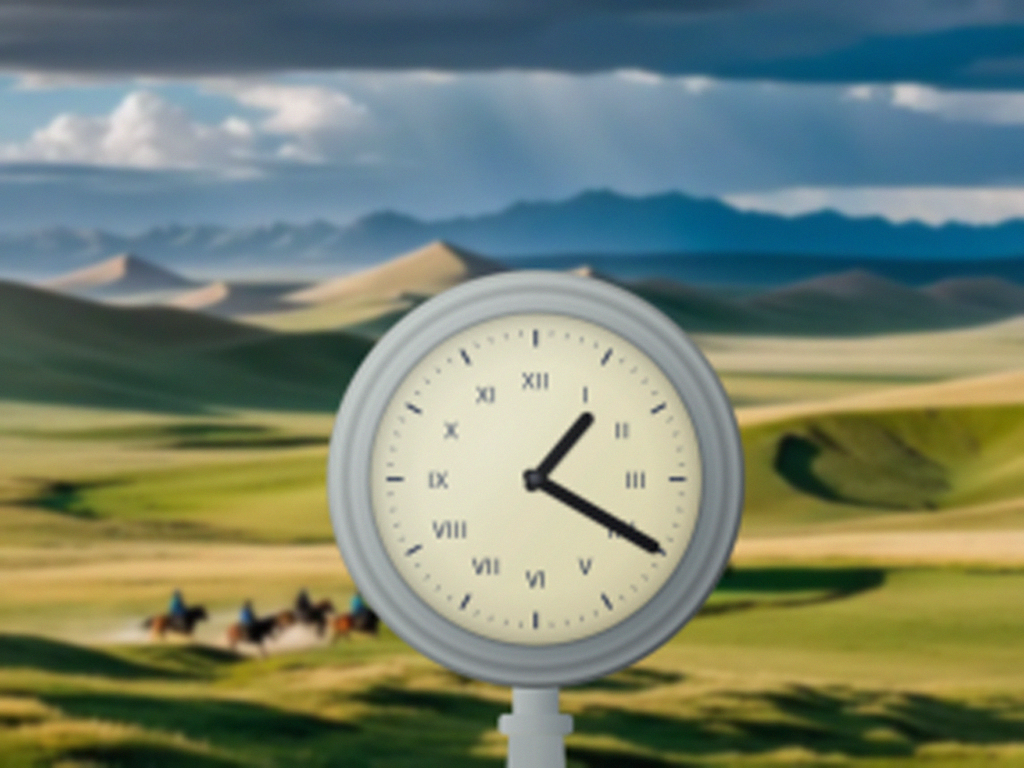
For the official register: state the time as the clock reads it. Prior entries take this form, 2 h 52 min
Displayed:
1 h 20 min
